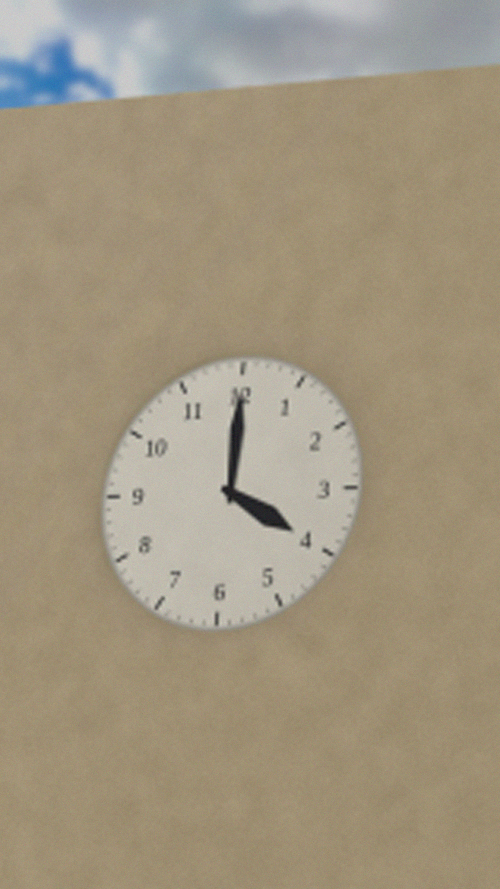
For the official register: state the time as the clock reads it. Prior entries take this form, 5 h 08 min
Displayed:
4 h 00 min
